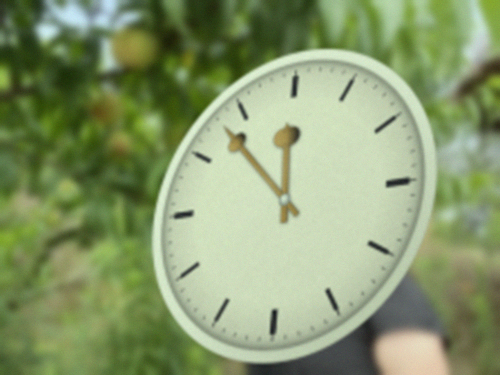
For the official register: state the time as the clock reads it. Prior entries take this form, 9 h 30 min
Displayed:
11 h 53 min
